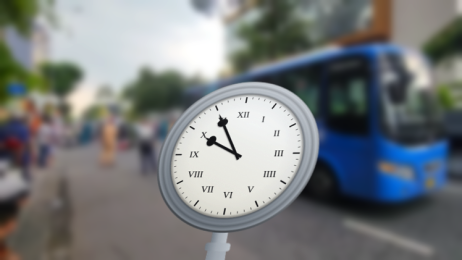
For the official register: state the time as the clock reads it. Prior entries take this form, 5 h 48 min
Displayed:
9 h 55 min
